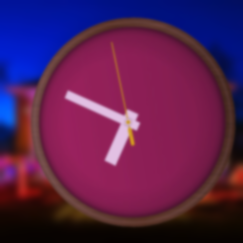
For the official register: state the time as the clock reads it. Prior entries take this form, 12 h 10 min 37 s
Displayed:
6 h 48 min 58 s
